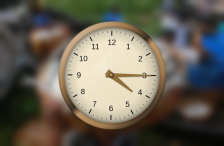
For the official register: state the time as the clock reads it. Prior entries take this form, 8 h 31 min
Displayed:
4 h 15 min
